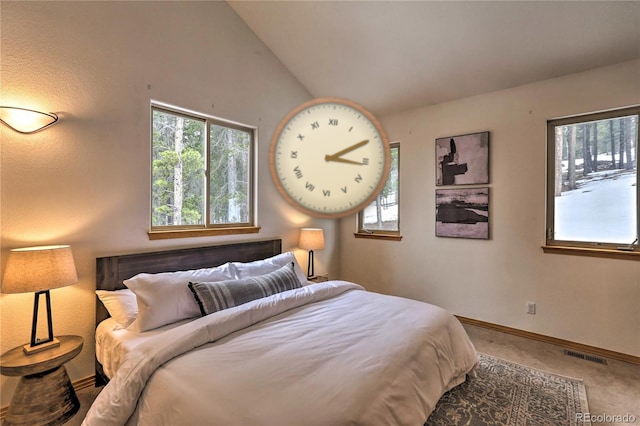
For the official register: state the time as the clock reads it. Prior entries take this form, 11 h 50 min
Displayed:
3 h 10 min
